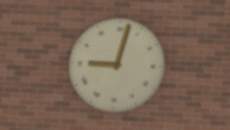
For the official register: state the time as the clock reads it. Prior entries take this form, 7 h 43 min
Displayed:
9 h 02 min
